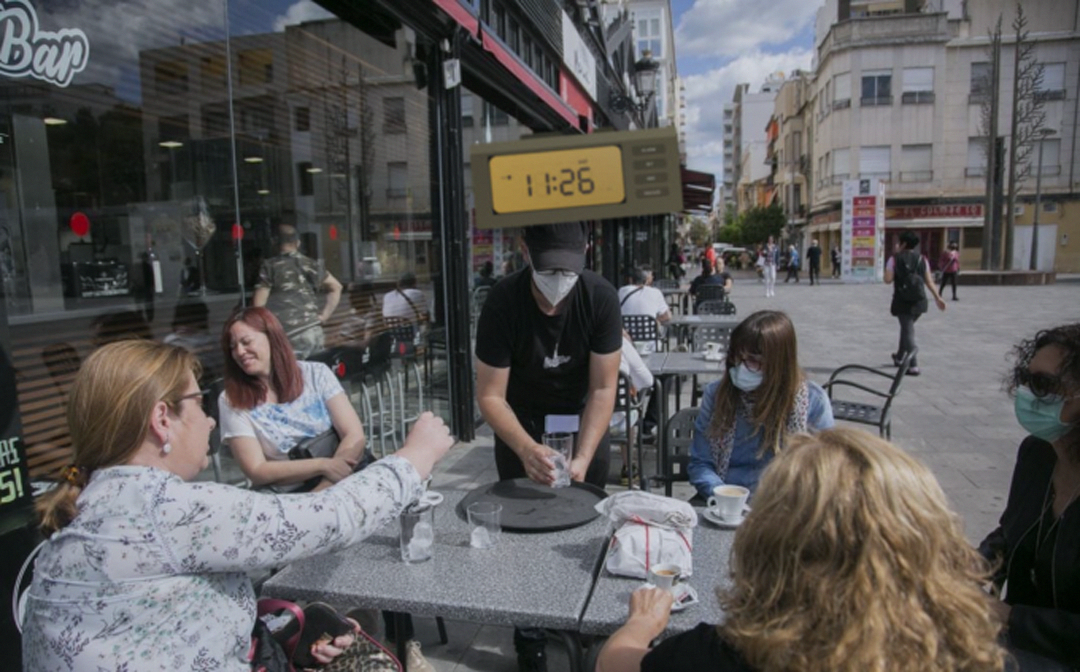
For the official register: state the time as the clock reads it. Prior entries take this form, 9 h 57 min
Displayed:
11 h 26 min
